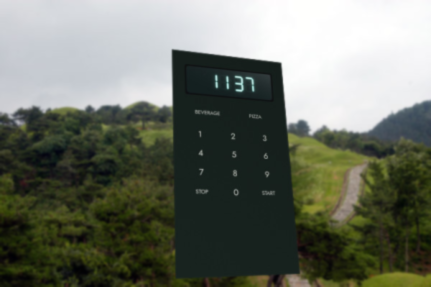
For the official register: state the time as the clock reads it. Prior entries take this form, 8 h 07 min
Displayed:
11 h 37 min
